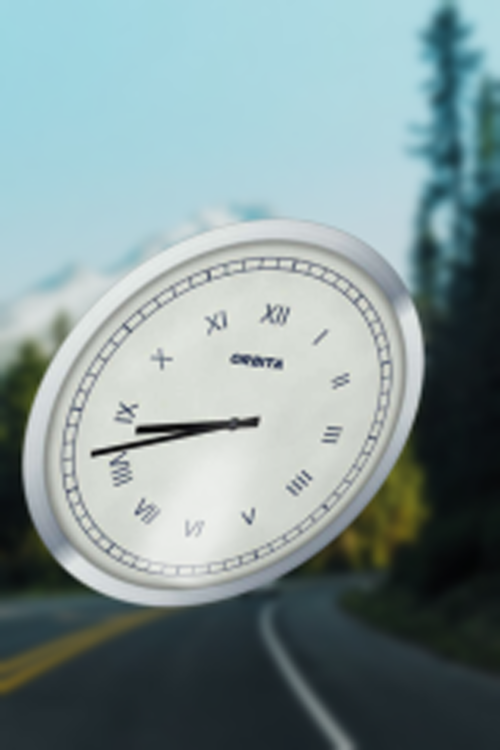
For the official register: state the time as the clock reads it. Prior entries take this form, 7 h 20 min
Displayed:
8 h 42 min
